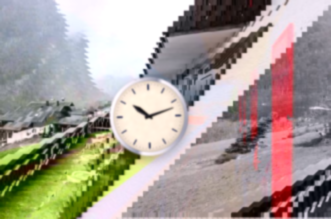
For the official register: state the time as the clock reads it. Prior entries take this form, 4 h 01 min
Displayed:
10 h 12 min
